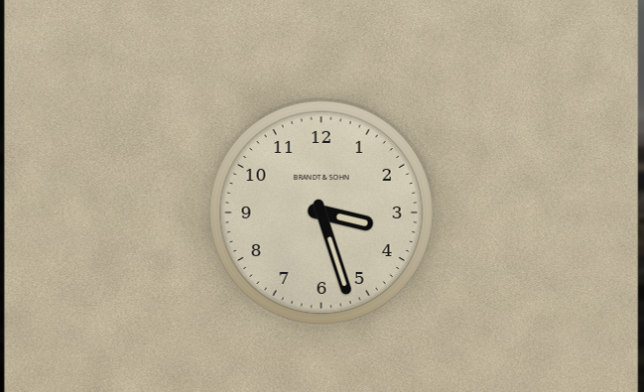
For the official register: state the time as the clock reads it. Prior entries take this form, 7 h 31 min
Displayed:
3 h 27 min
